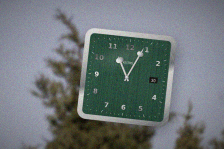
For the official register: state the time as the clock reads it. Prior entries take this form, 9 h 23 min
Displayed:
11 h 04 min
